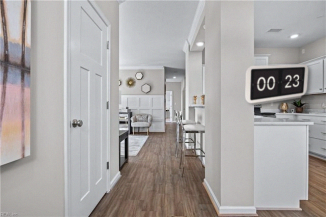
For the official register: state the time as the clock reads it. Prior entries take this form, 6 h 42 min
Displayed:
0 h 23 min
